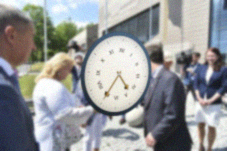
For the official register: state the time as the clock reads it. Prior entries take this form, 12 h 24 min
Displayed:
4 h 35 min
